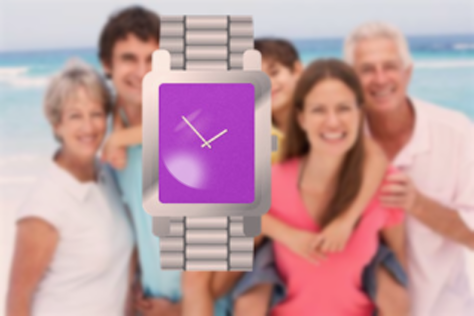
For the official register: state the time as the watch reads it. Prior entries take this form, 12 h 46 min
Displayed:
1 h 53 min
